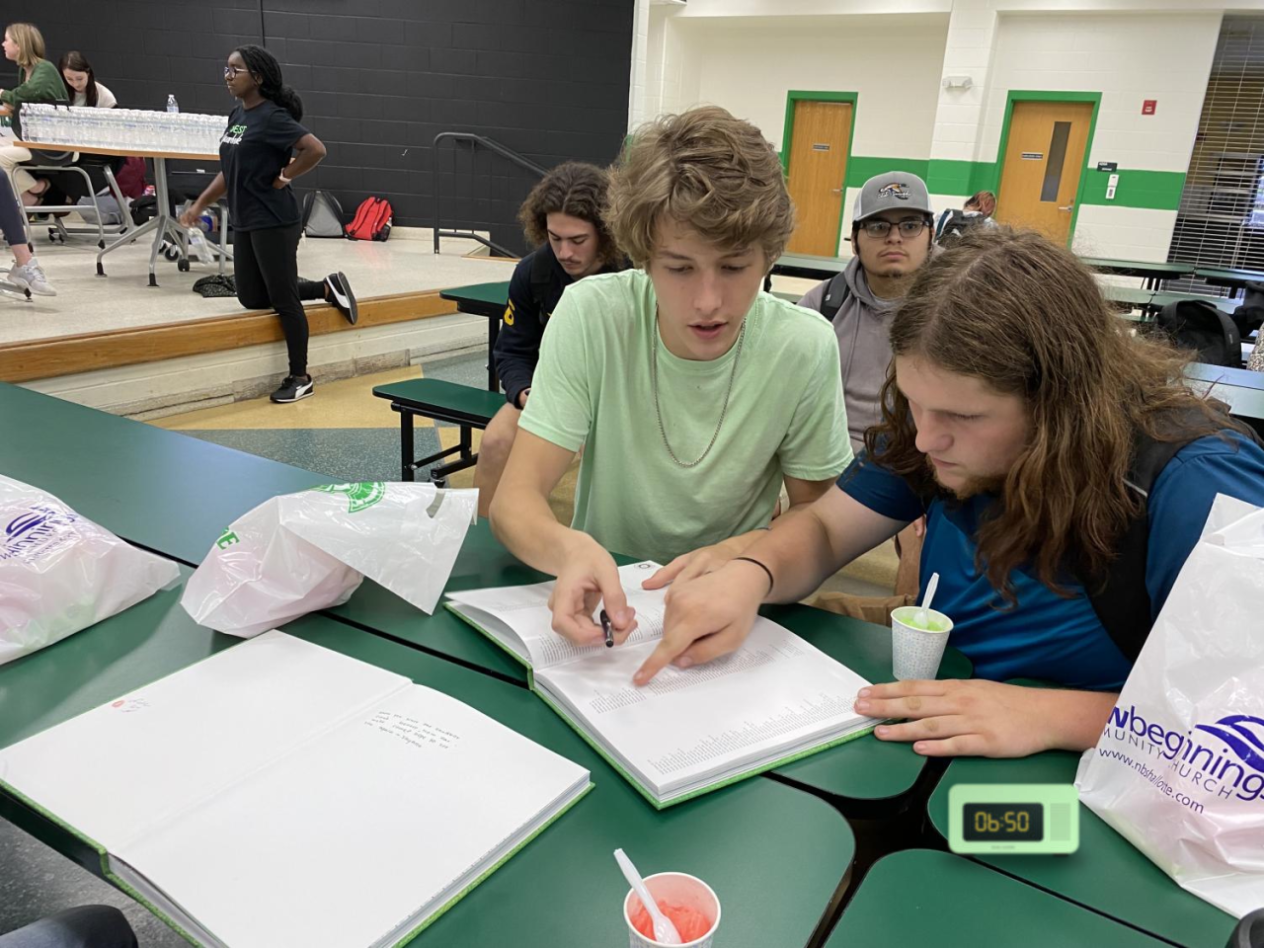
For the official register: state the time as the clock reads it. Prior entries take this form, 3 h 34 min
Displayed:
6 h 50 min
